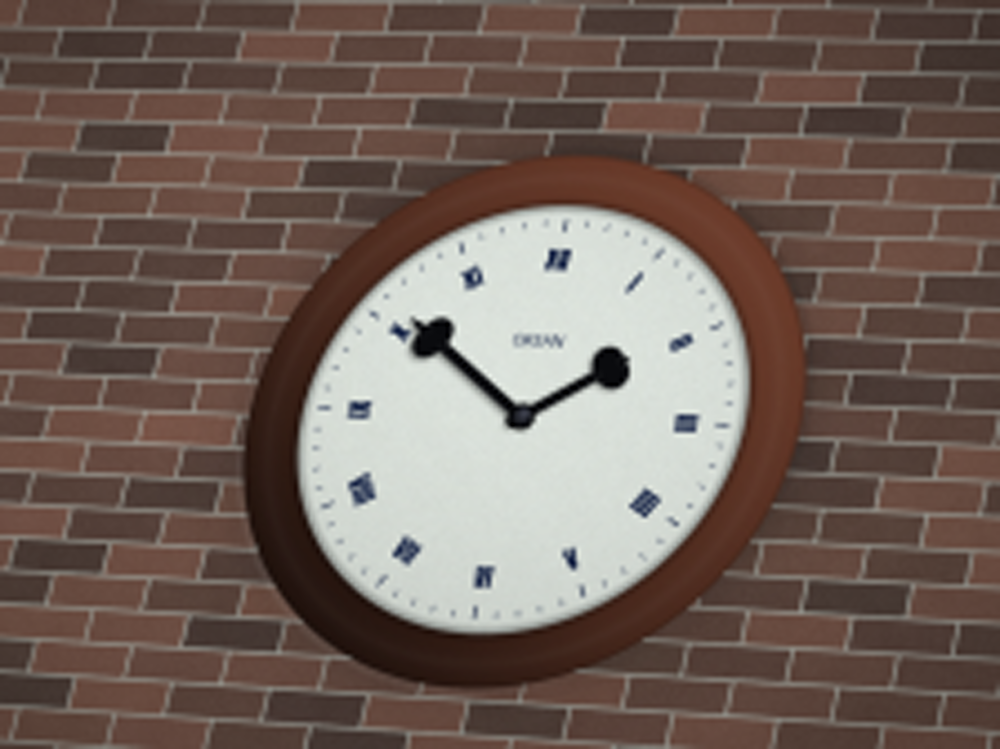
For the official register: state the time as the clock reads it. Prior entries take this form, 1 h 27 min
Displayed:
1 h 51 min
